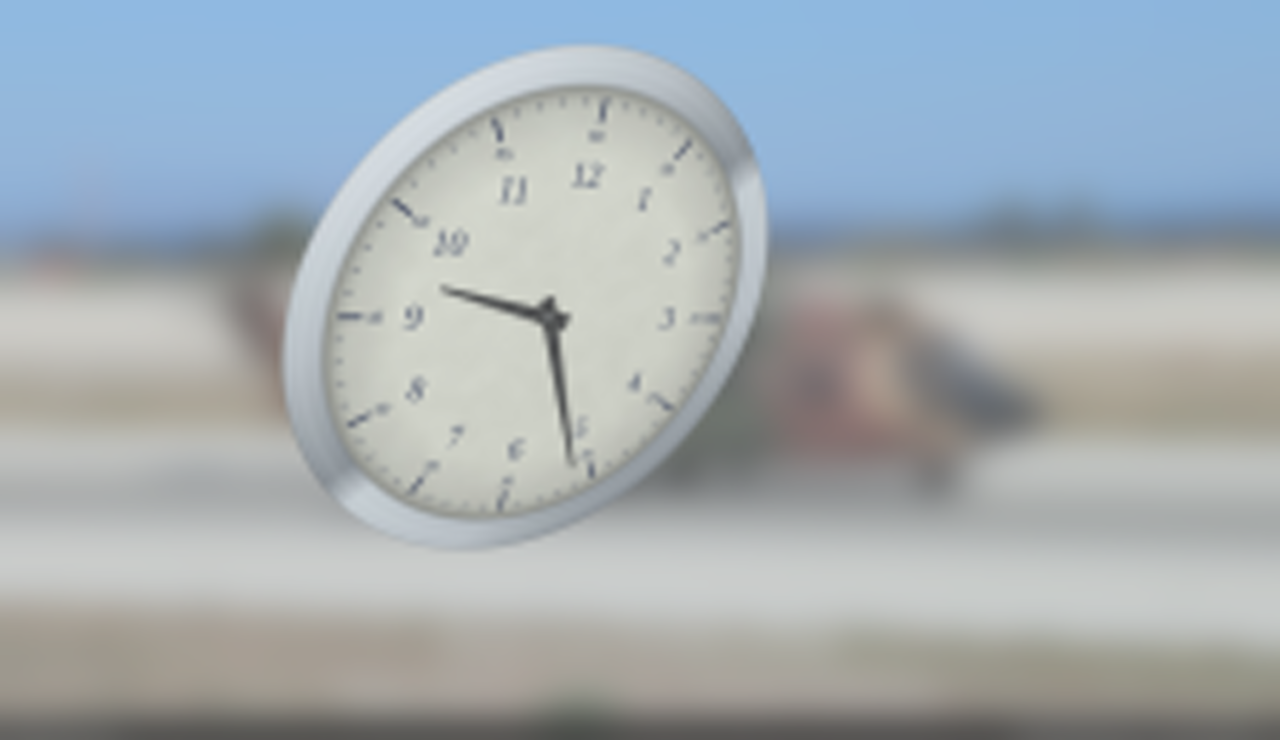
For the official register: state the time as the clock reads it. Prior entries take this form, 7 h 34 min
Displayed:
9 h 26 min
